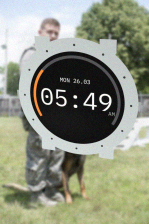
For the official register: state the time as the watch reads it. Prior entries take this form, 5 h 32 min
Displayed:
5 h 49 min
